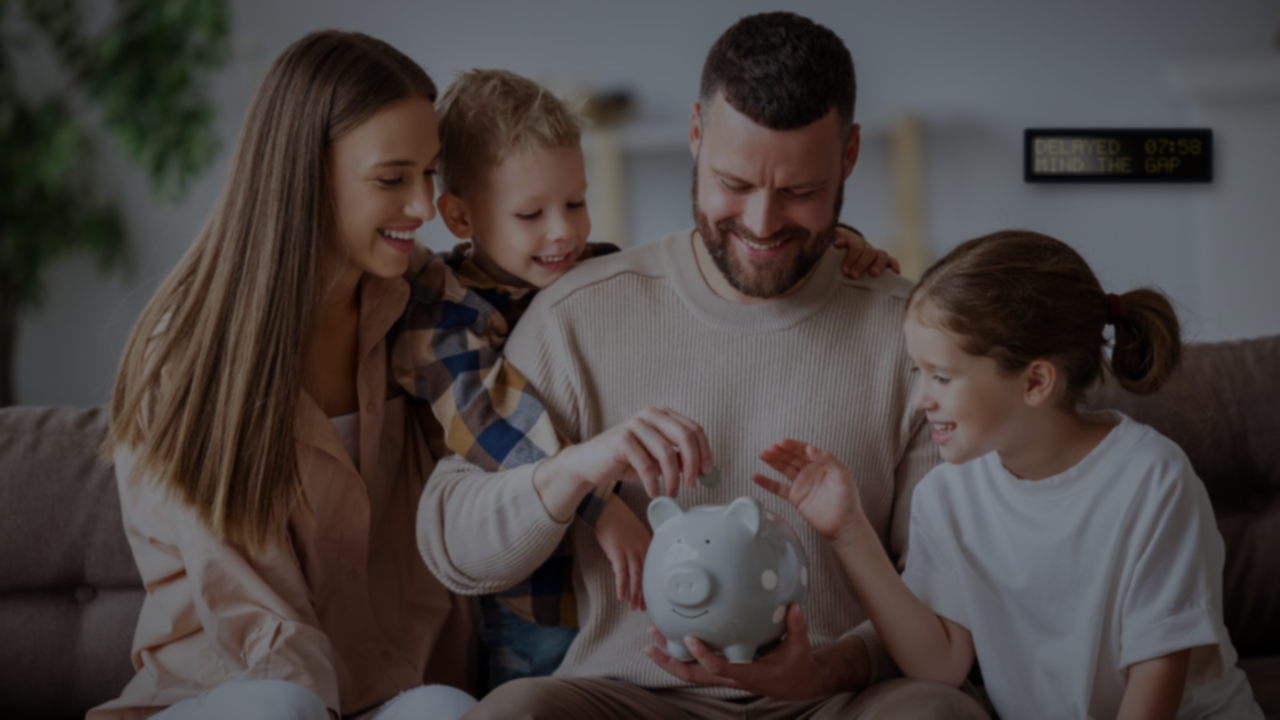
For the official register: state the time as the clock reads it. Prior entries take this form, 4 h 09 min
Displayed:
7 h 58 min
